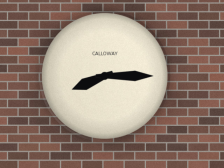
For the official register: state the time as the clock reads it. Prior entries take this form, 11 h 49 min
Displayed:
8 h 15 min
